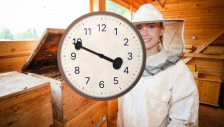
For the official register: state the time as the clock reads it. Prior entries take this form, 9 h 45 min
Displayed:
3 h 49 min
